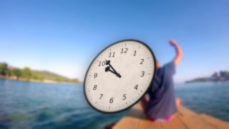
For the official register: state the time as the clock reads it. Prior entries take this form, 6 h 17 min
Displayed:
9 h 52 min
